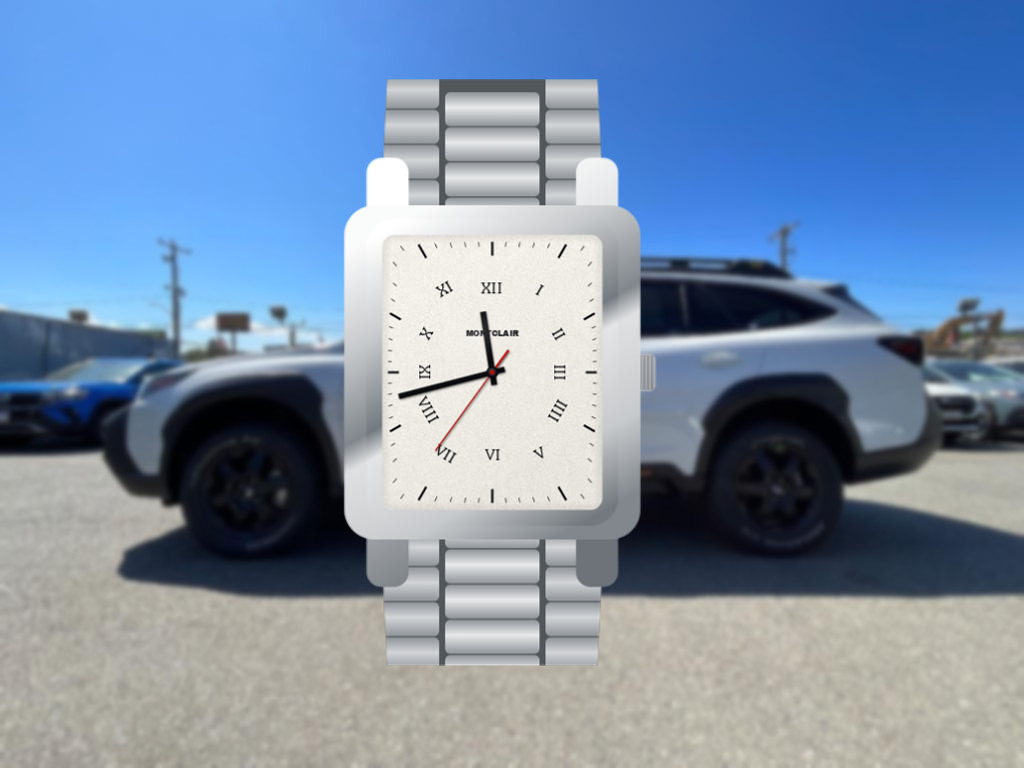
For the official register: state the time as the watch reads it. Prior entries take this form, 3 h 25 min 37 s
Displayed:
11 h 42 min 36 s
